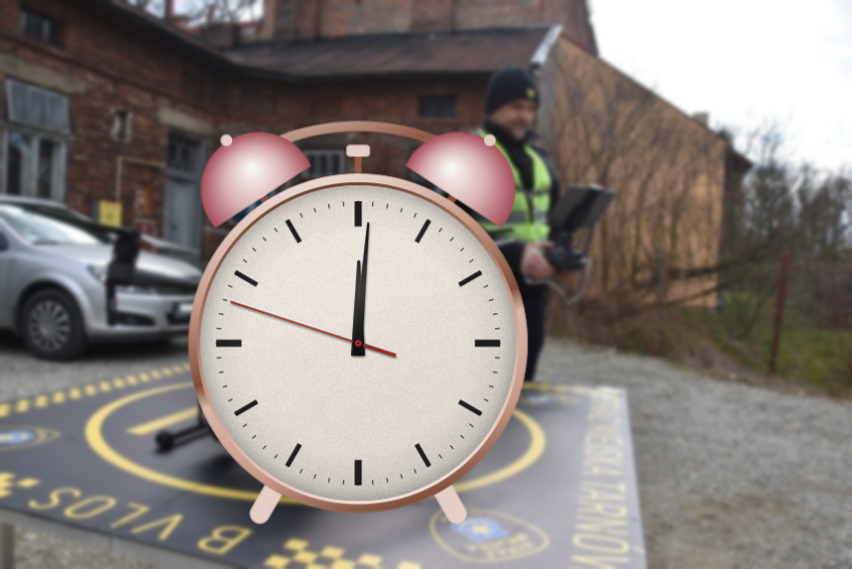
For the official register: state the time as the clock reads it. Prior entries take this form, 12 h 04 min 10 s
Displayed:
12 h 00 min 48 s
